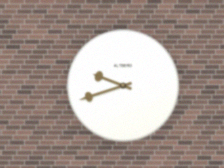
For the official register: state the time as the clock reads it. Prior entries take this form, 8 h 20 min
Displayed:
9 h 42 min
